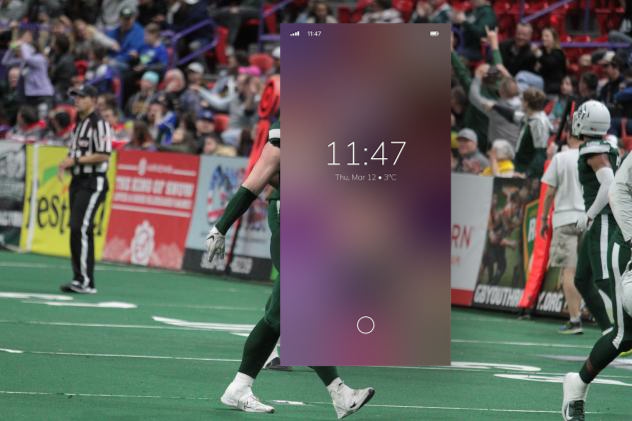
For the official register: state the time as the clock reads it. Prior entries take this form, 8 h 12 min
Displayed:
11 h 47 min
